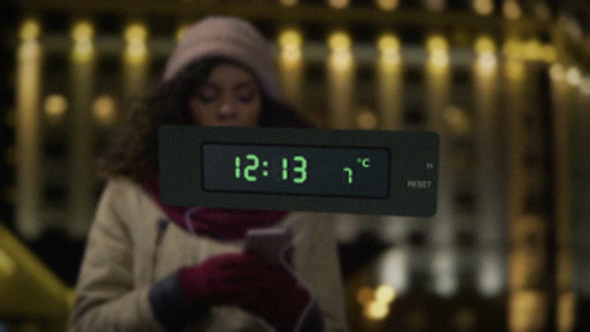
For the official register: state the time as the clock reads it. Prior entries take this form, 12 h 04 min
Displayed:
12 h 13 min
